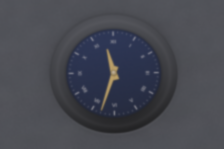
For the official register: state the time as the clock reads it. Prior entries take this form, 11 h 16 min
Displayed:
11 h 33 min
